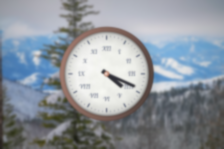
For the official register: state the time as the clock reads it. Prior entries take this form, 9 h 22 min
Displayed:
4 h 19 min
